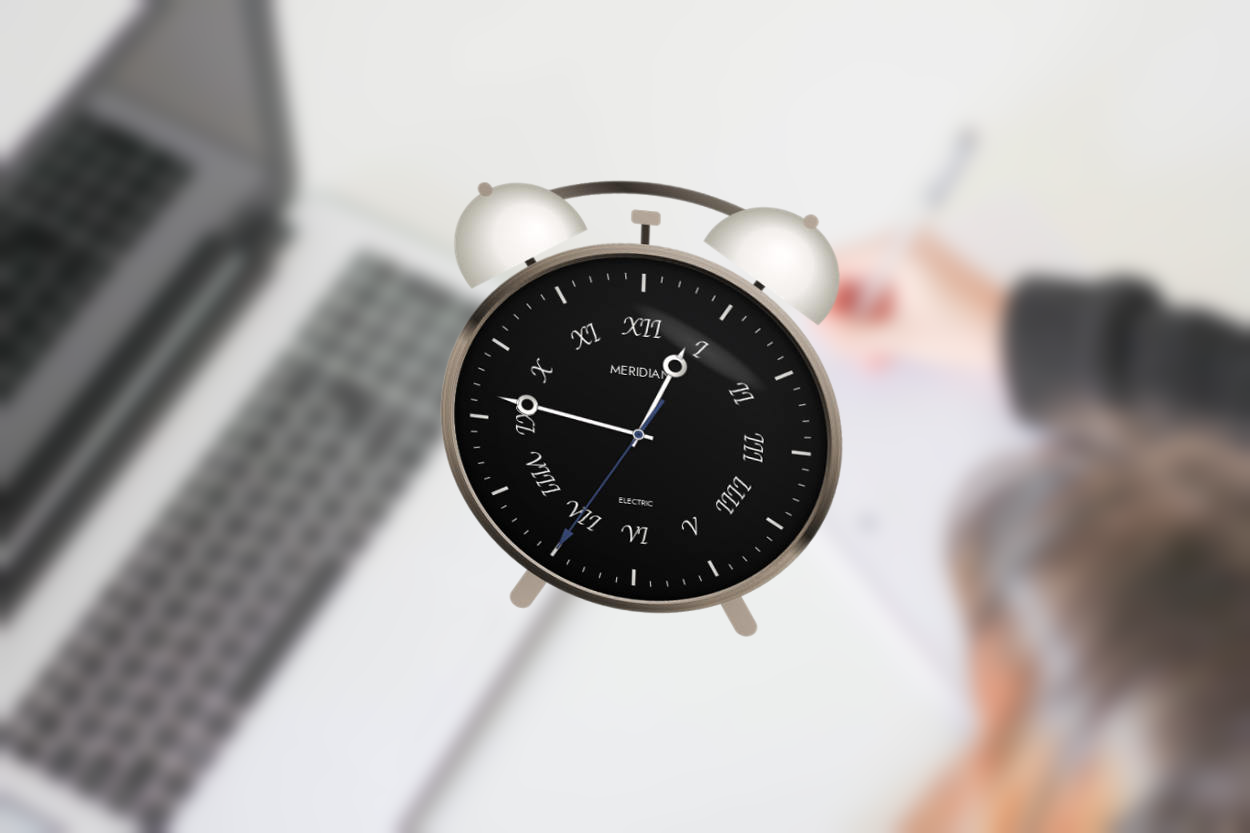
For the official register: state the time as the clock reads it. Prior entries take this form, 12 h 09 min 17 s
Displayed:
12 h 46 min 35 s
